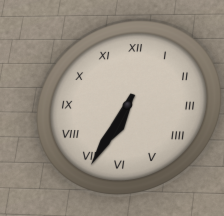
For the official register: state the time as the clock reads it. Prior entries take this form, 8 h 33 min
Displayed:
6 h 34 min
